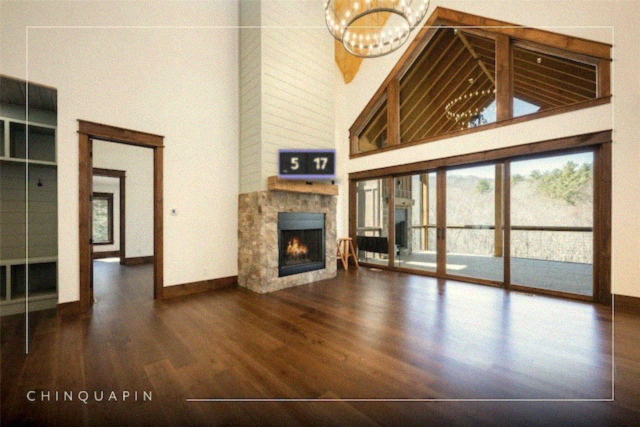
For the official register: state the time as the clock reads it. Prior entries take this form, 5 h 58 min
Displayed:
5 h 17 min
